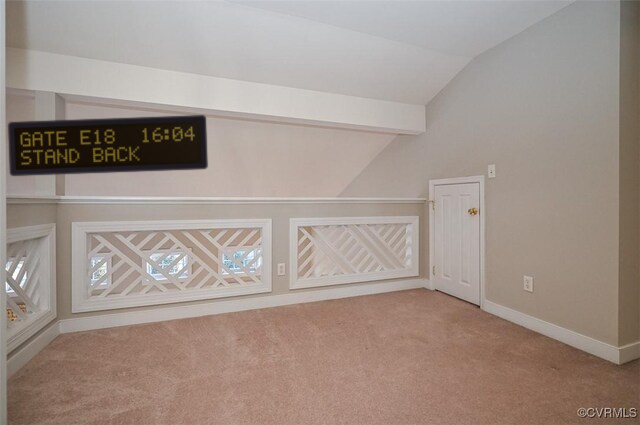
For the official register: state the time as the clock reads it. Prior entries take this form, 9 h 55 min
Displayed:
16 h 04 min
